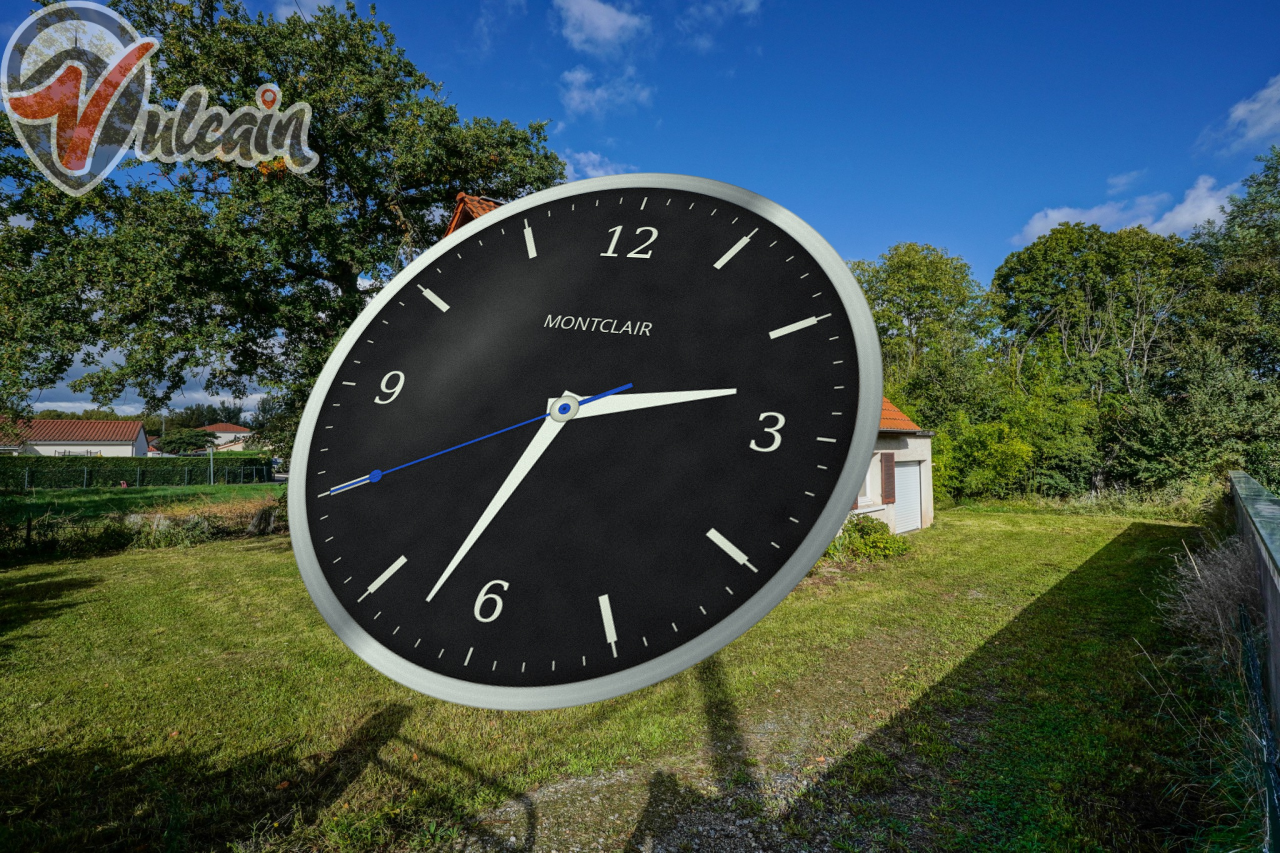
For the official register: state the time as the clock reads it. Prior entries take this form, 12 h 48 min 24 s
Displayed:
2 h 32 min 40 s
